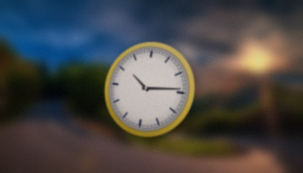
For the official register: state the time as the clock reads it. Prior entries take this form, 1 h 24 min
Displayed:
10 h 14 min
